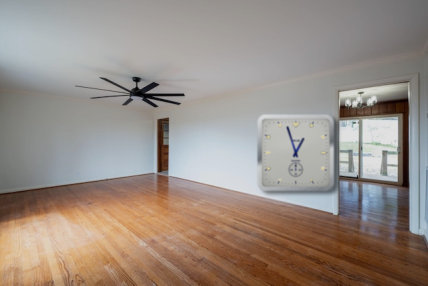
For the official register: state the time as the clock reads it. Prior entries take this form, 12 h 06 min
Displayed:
12 h 57 min
